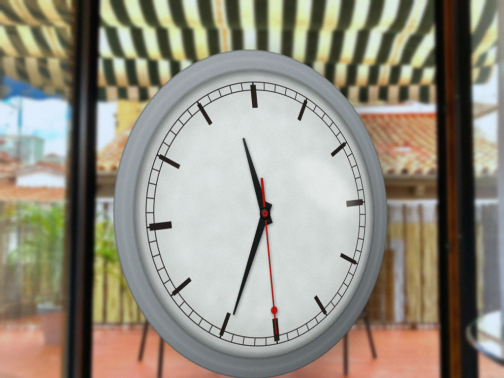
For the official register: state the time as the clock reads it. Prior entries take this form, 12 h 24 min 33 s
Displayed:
11 h 34 min 30 s
